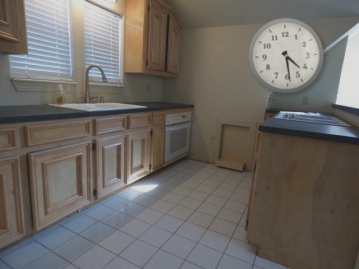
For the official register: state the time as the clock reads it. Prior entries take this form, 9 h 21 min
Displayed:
4 h 29 min
